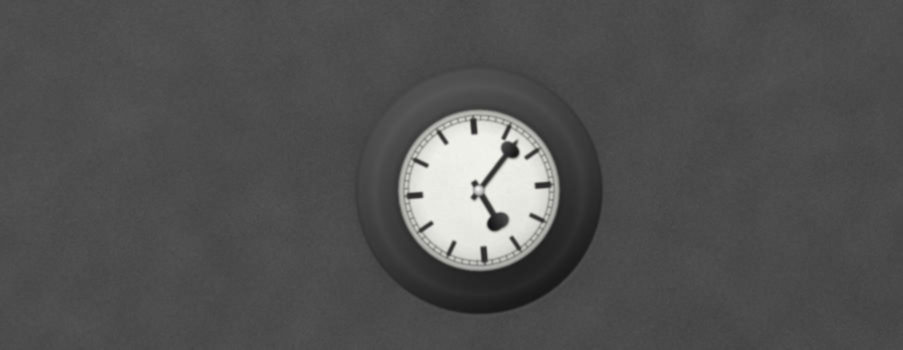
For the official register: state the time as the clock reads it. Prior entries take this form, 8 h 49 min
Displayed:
5 h 07 min
